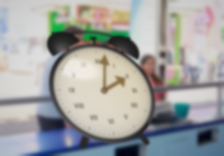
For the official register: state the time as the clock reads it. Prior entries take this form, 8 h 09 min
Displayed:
2 h 02 min
